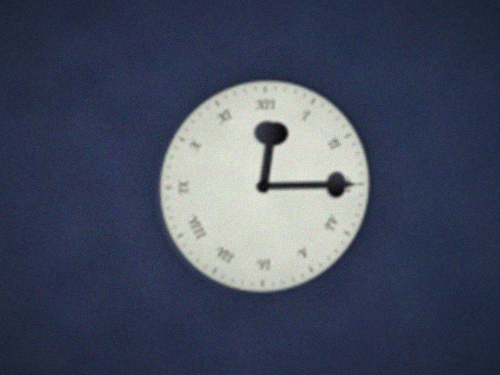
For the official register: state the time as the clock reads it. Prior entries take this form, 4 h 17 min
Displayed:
12 h 15 min
